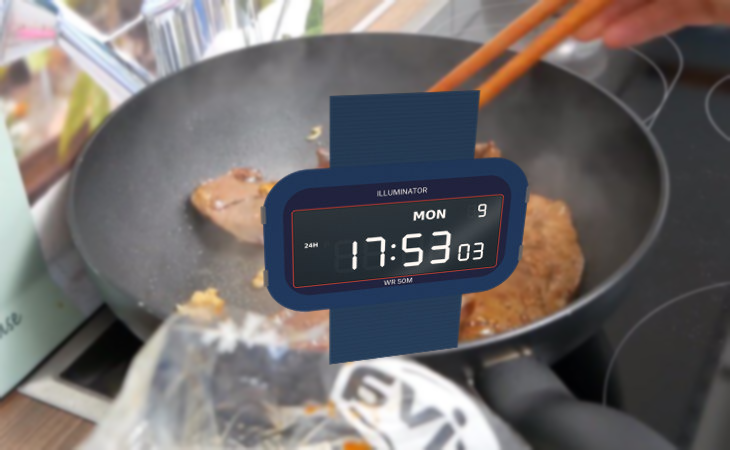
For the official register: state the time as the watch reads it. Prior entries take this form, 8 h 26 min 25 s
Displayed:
17 h 53 min 03 s
